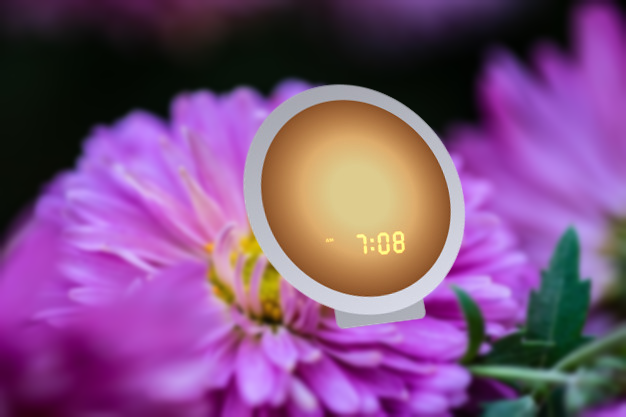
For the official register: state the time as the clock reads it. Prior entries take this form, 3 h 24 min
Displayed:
7 h 08 min
